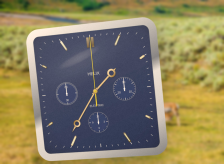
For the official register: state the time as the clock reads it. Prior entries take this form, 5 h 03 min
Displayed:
1 h 36 min
